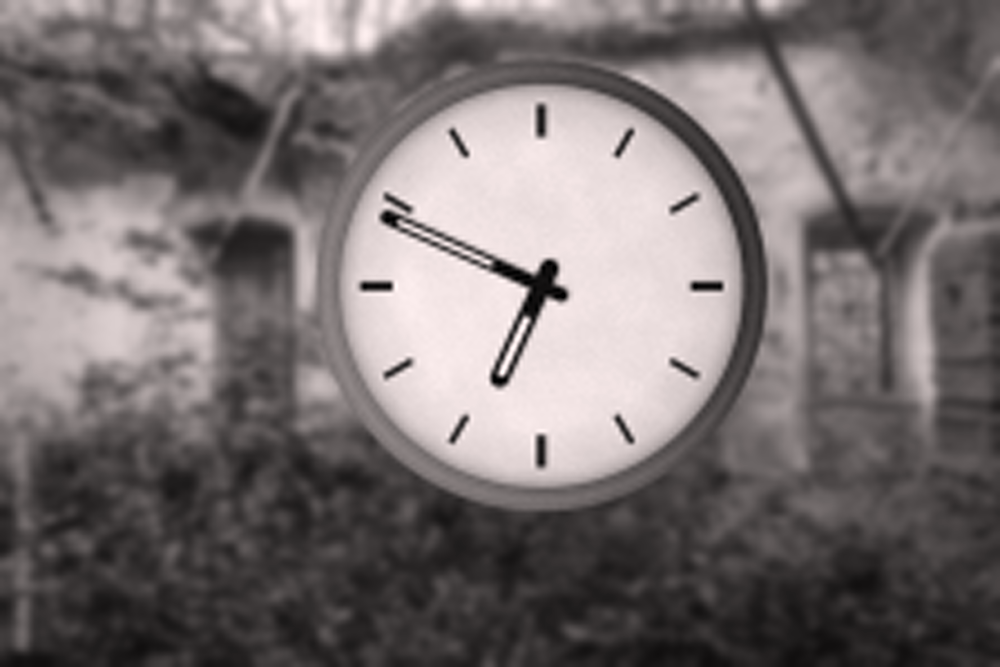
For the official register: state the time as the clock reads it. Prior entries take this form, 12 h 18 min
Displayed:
6 h 49 min
